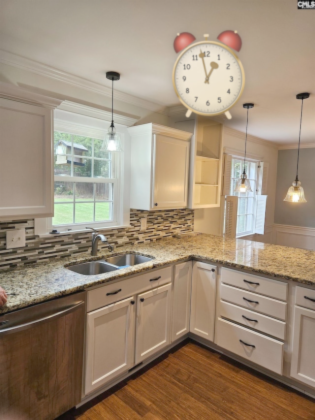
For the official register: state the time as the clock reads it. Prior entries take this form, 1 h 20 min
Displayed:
12 h 58 min
